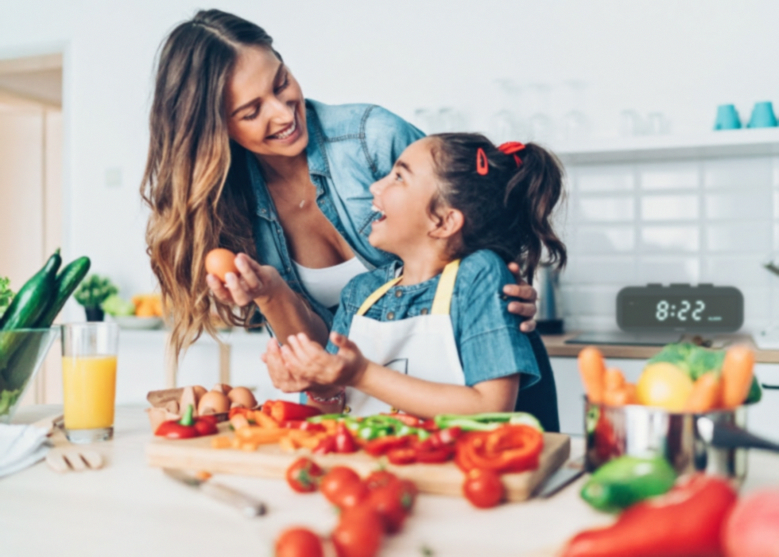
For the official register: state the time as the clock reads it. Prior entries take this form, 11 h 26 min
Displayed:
8 h 22 min
